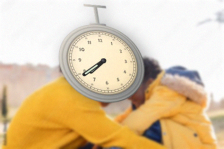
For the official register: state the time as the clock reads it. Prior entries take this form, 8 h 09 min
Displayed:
7 h 39 min
